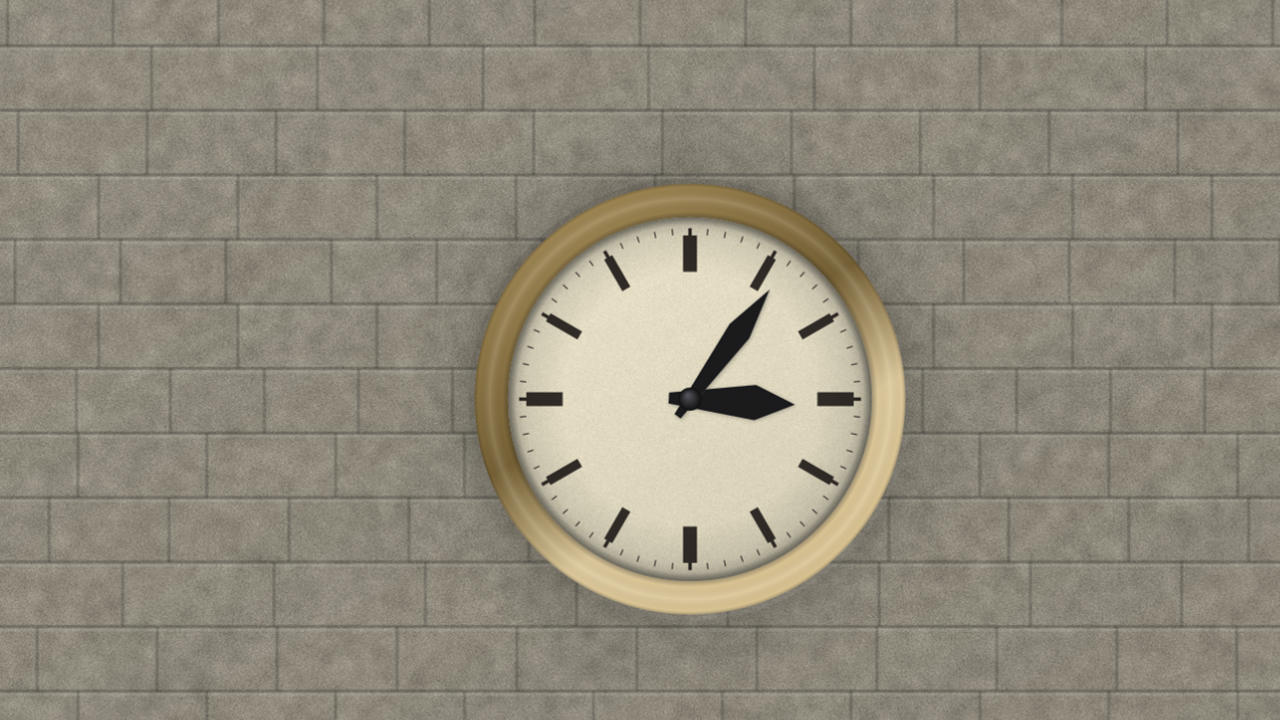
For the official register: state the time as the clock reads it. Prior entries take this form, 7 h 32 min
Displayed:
3 h 06 min
